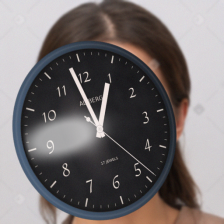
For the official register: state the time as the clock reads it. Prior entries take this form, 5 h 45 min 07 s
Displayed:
12 h 58 min 24 s
